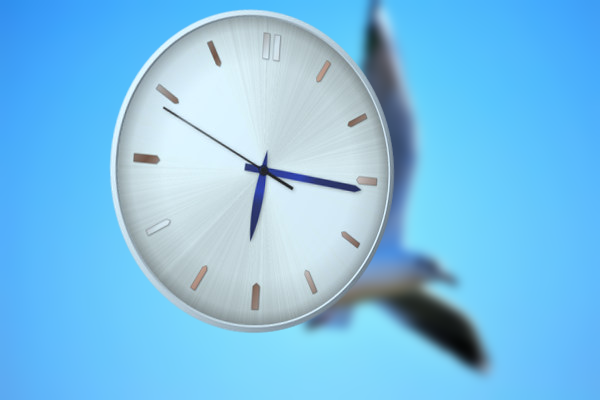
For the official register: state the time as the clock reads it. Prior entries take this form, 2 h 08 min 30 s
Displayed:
6 h 15 min 49 s
